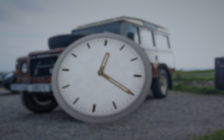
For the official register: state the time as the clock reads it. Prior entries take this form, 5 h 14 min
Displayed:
12 h 20 min
